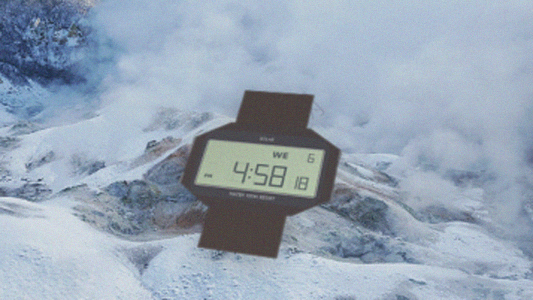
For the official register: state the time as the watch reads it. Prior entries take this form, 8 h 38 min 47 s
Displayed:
4 h 58 min 18 s
